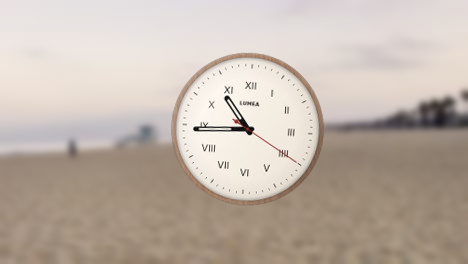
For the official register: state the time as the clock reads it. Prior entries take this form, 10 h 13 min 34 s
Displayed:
10 h 44 min 20 s
